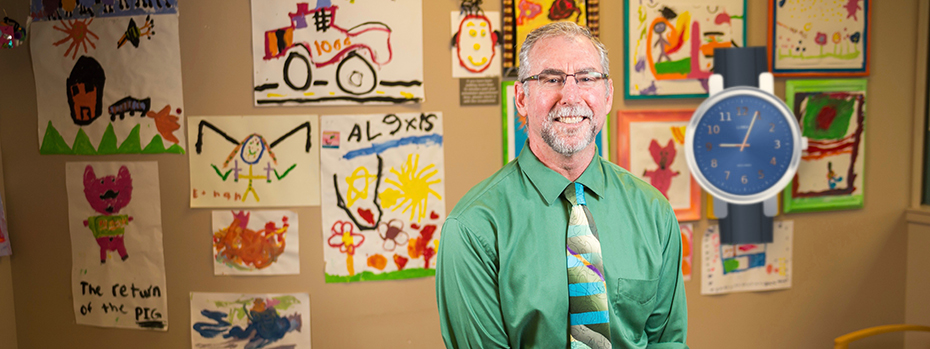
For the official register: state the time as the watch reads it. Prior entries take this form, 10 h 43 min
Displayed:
9 h 04 min
